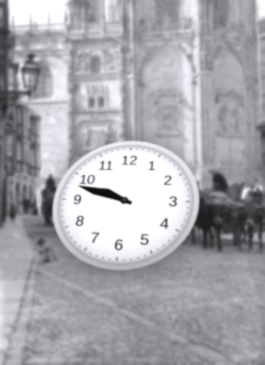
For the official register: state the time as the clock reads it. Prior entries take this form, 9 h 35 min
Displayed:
9 h 48 min
